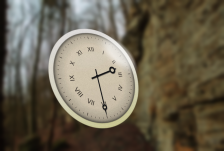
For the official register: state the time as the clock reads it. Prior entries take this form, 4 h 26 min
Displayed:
2 h 30 min
